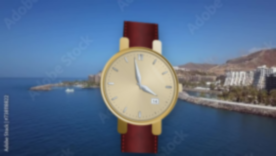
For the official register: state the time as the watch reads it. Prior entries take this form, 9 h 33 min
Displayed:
3 h 58 min
